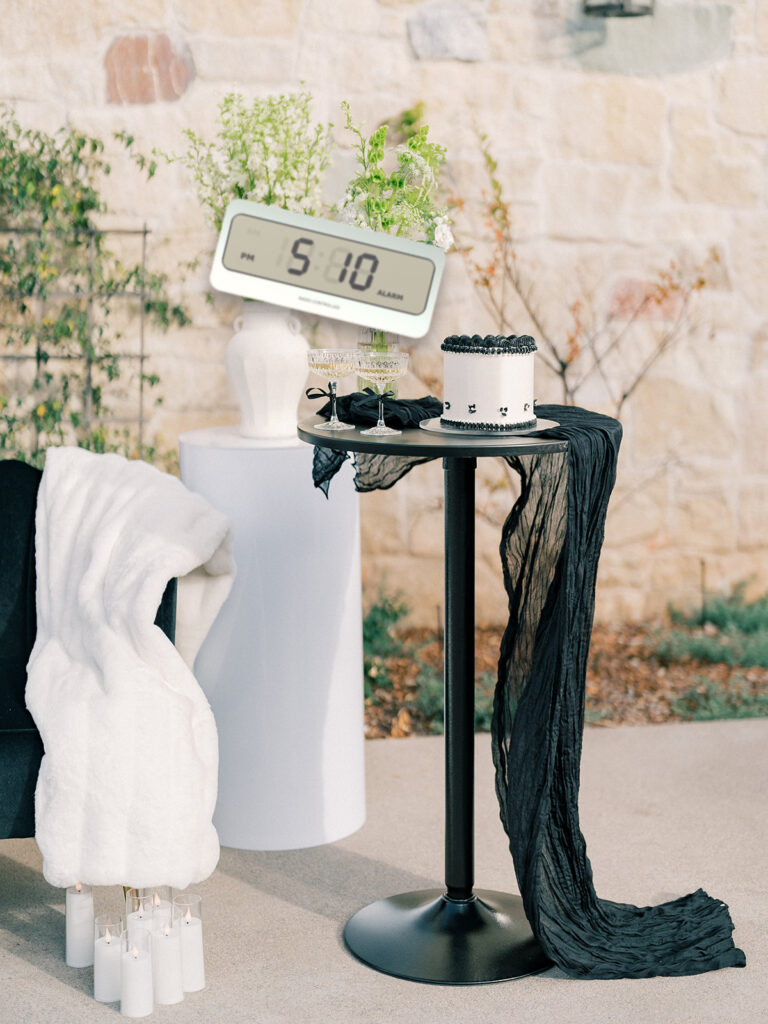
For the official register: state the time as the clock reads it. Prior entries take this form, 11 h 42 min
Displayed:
5 h 10 min
